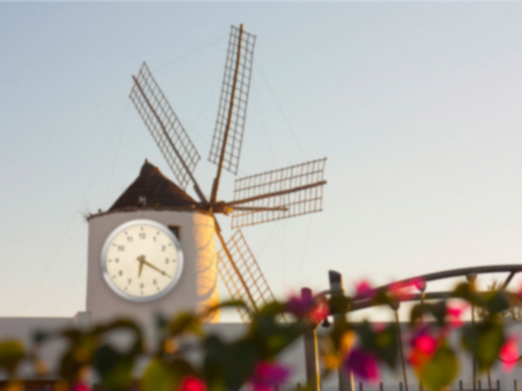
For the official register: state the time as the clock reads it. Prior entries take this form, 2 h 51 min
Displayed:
6 h 20 min
